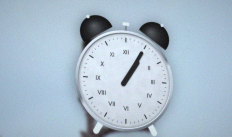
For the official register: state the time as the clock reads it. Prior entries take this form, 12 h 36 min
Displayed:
1 h 05 min
